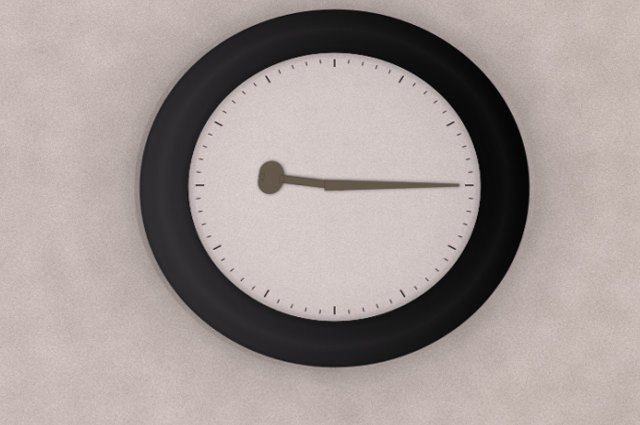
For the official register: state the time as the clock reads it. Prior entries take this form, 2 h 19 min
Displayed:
9 h 15 min
